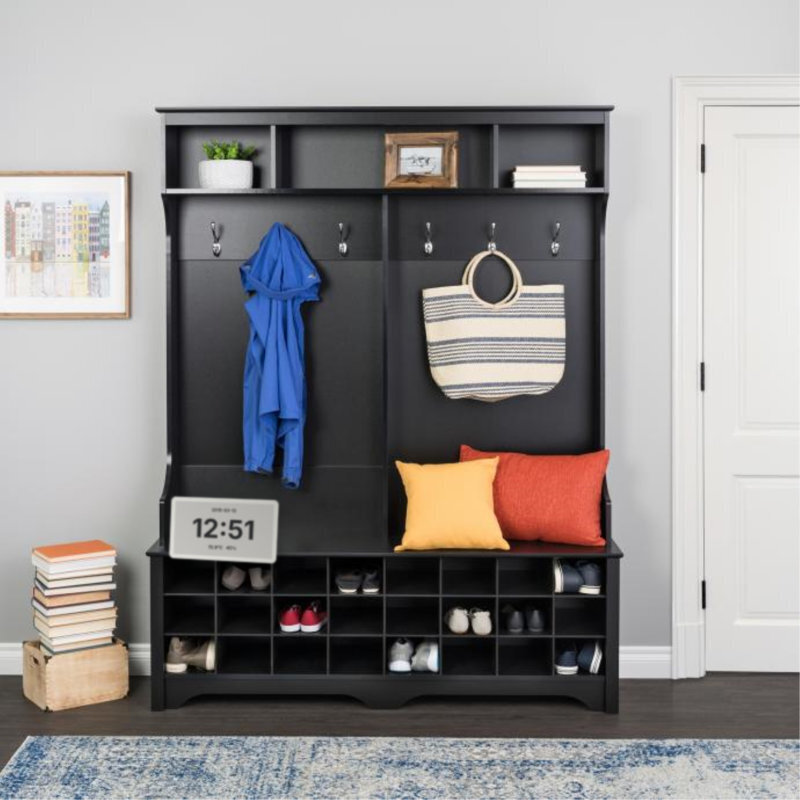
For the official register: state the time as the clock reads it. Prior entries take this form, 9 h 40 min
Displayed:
12 h 51 min
